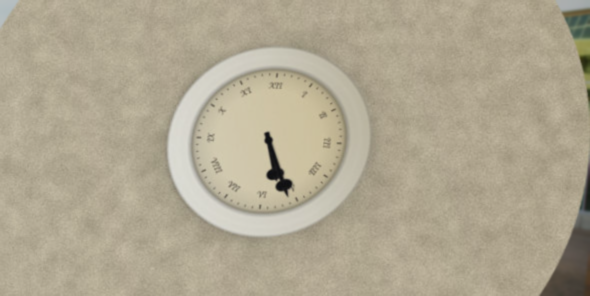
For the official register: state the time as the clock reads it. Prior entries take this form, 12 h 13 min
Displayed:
5 h 26 min
